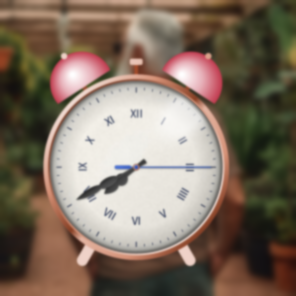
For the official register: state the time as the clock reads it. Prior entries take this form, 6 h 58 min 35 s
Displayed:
7 h 40 min 15 s
